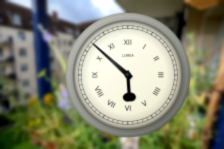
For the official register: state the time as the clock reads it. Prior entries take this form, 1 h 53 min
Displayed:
5 h 52 min
